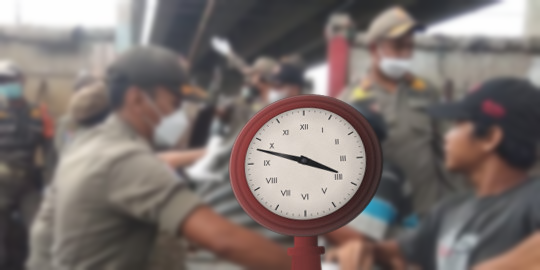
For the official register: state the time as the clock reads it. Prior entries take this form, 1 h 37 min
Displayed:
3 h 48 min
